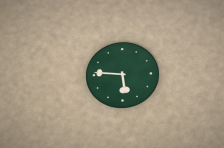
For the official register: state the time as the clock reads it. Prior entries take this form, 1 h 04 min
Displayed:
5 h 46 min
